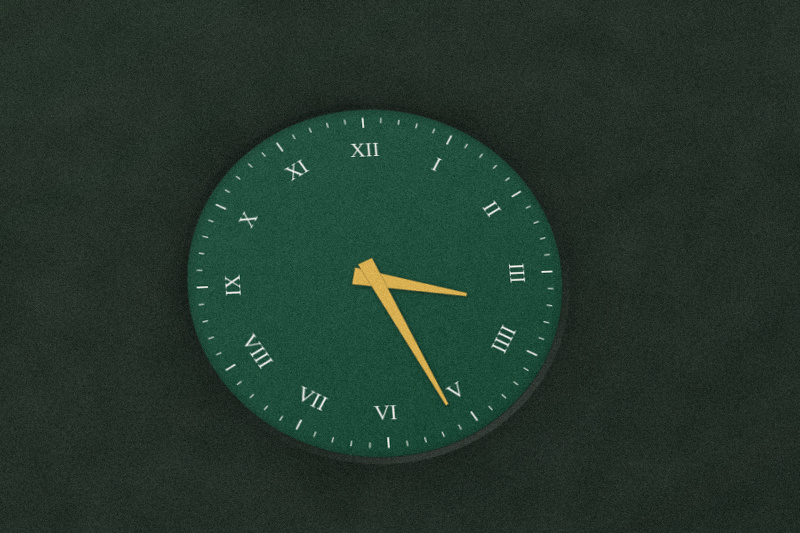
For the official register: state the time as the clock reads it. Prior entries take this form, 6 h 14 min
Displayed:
3 h 26 min
